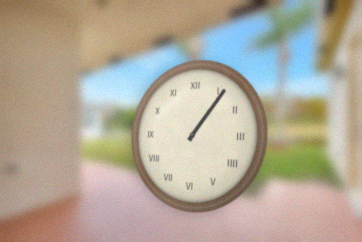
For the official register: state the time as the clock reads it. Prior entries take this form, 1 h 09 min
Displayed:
1 h 06 min
